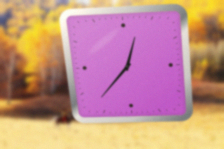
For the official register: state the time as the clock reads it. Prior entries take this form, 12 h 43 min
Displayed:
12 h 37 min
